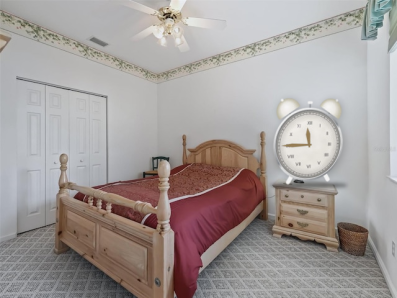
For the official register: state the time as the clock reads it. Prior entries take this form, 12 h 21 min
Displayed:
11 h 45 min
